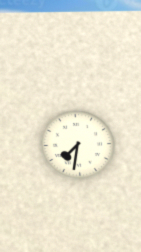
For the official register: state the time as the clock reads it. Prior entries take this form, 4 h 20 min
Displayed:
7 h 32 min
